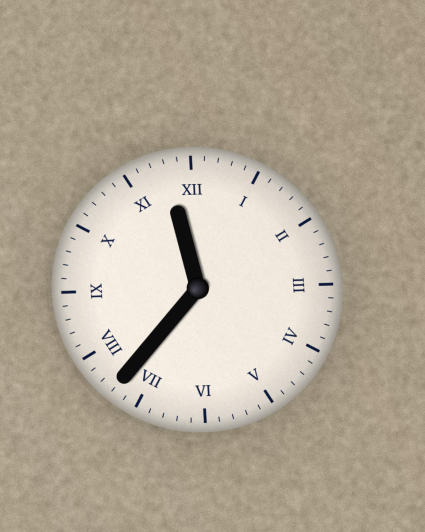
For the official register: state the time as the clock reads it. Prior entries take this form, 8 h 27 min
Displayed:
11 h 37 min
